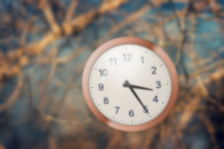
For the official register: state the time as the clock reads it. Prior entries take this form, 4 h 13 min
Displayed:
3 h 25 min
